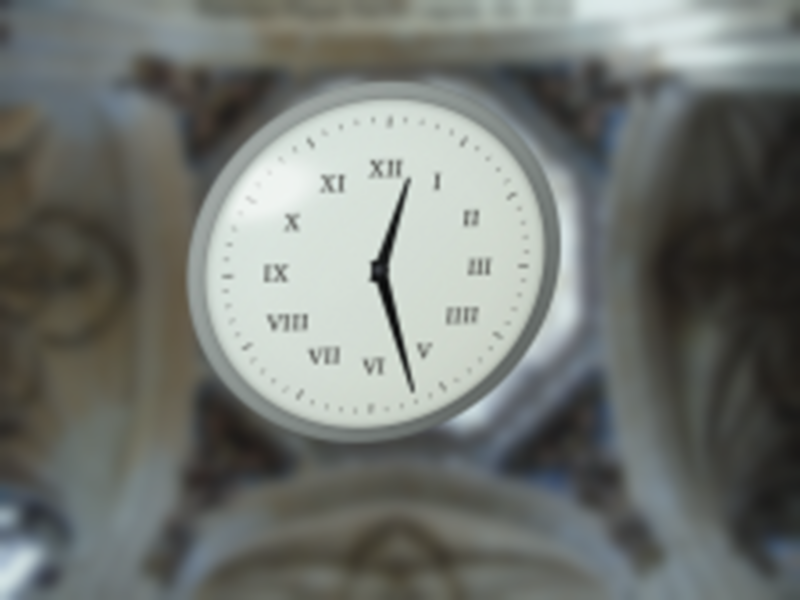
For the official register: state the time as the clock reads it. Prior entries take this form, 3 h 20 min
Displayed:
12 h 27 min
